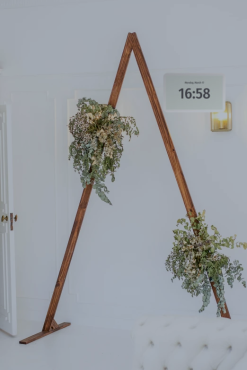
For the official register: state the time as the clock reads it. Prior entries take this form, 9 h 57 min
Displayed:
16 h 58 min
